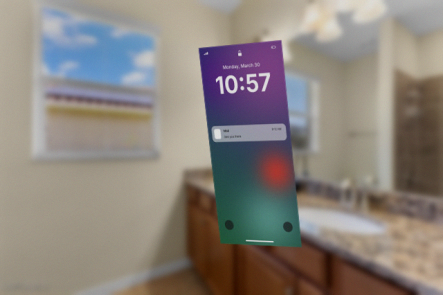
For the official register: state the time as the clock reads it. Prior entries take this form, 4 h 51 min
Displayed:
10 h 57 min
